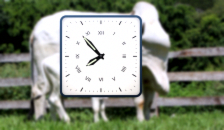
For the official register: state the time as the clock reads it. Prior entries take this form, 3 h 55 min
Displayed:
7 h 53 min
